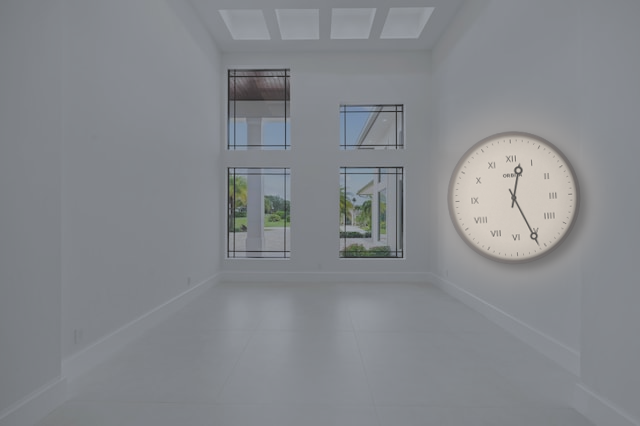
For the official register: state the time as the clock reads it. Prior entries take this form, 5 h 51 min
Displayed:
12 h 26 min
